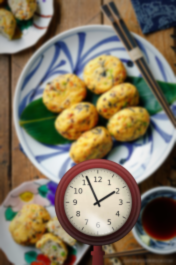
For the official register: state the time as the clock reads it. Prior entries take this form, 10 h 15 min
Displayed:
1 h 56 min
